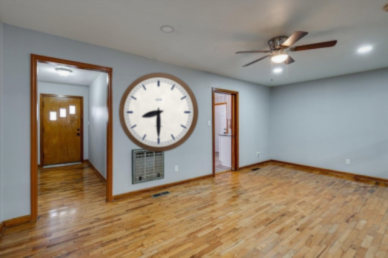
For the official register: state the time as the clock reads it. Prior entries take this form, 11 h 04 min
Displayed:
8 h 30 min
